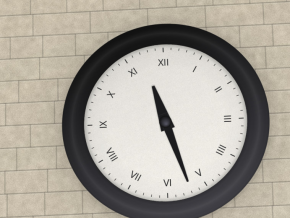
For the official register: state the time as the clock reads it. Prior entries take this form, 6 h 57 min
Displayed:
11 h 27 min
